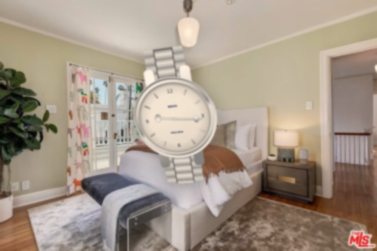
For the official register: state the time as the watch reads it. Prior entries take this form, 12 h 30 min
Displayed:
9 h 16 min
